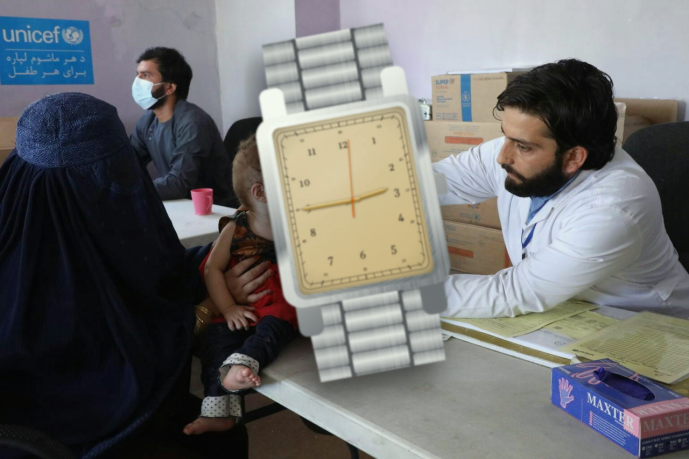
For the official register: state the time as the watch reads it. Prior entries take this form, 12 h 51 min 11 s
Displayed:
2 h 45 min 01 s
